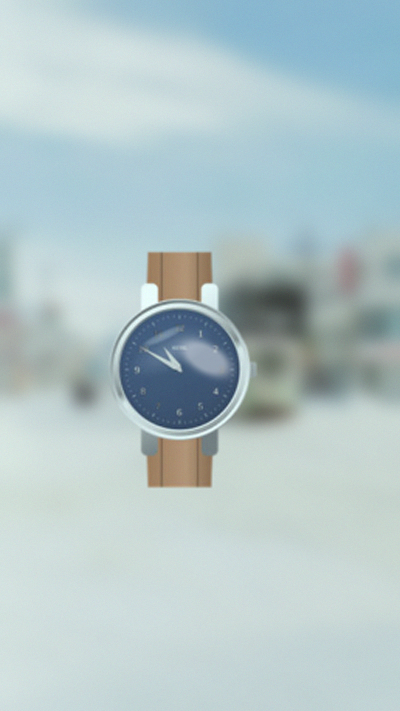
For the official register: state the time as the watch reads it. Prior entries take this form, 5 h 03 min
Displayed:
10 h 50 min
